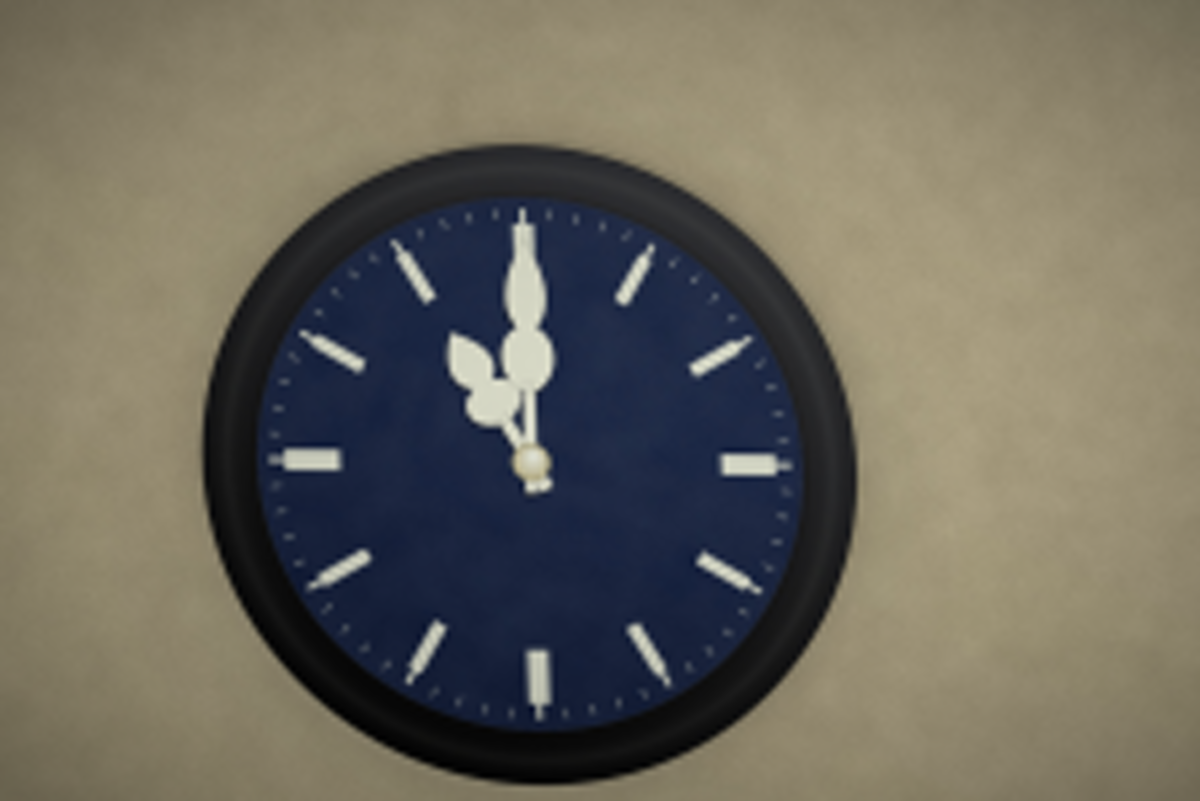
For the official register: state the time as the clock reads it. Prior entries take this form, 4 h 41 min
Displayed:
11 h 00 min
